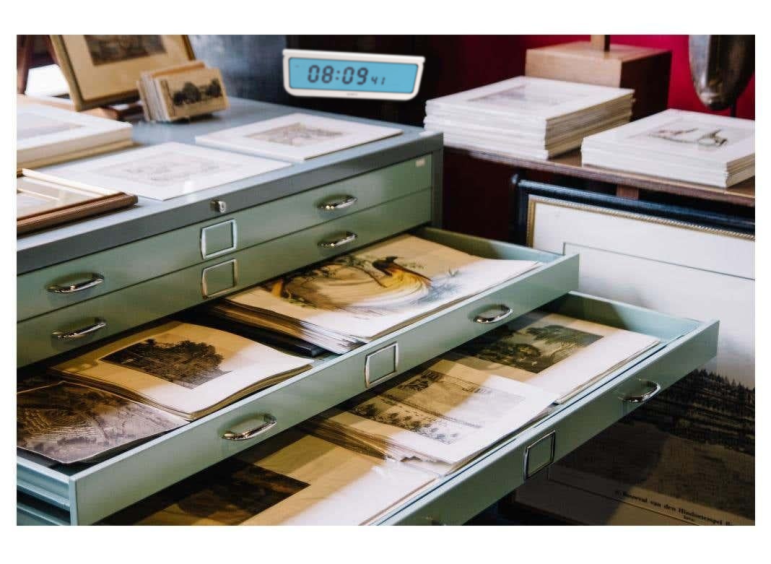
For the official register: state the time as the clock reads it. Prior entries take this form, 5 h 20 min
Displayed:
8 h 09 min
